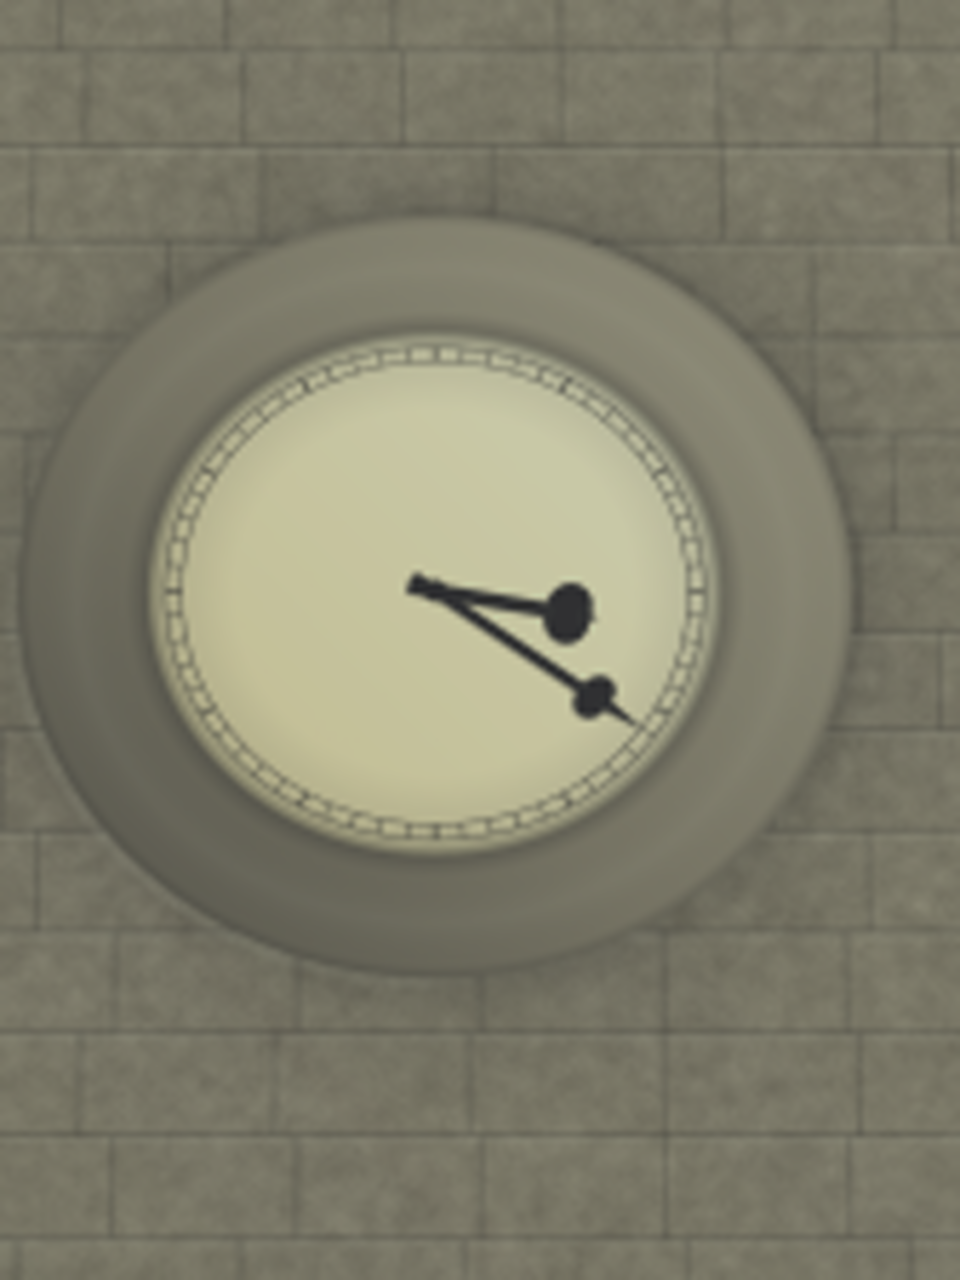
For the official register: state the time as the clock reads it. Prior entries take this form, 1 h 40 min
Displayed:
3 h 21 min
